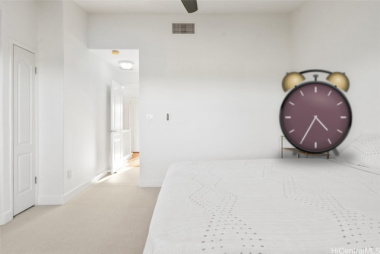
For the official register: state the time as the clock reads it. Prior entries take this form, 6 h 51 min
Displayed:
4 h 35 min
